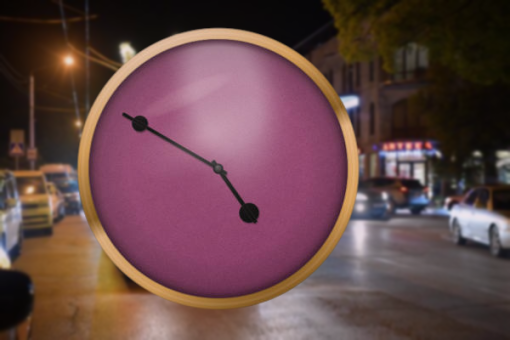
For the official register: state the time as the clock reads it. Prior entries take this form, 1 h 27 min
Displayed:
4 h 50 min
